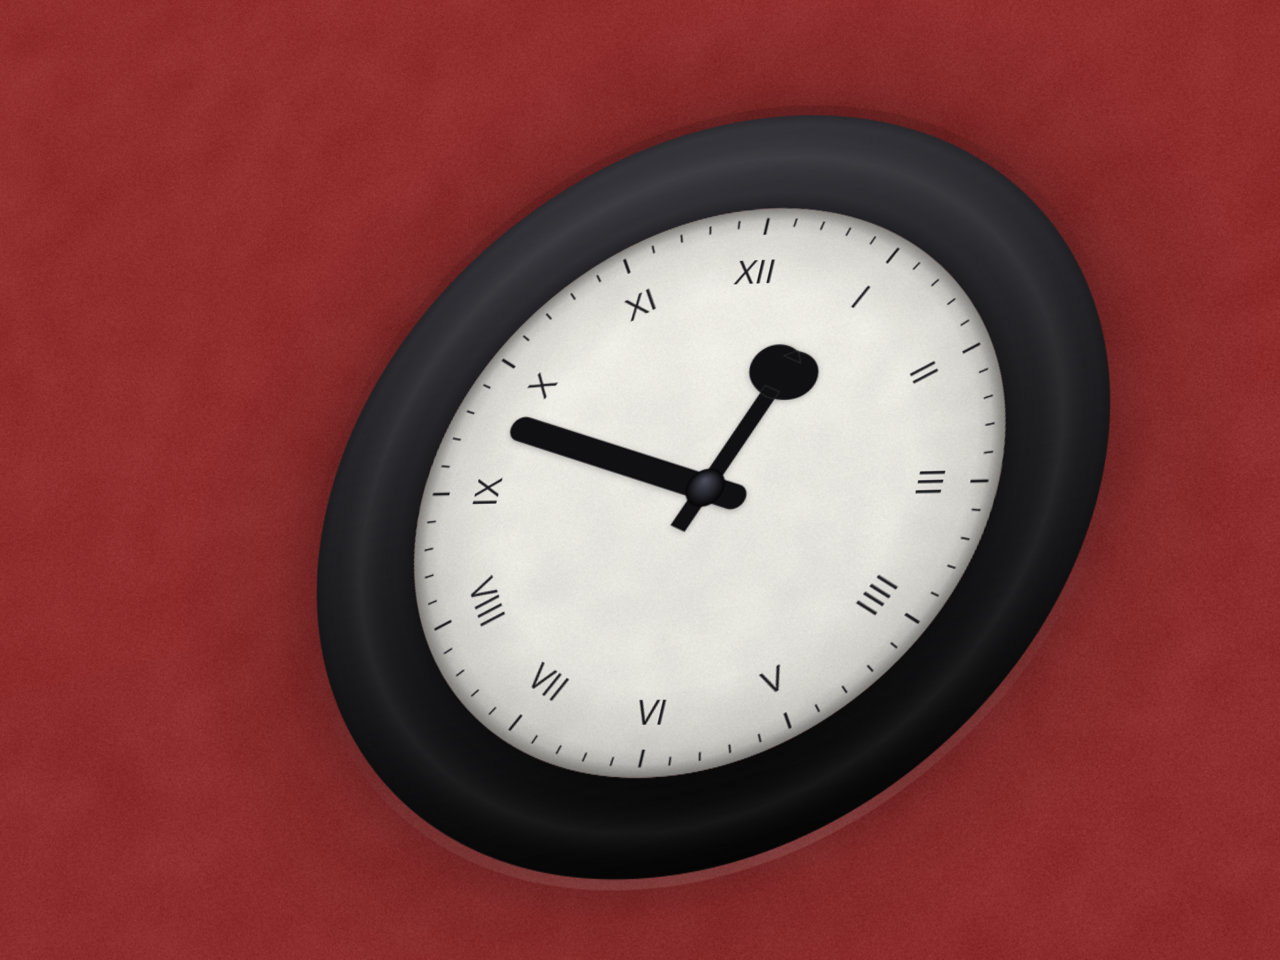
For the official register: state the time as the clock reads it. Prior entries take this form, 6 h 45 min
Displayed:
12 h 48 min
